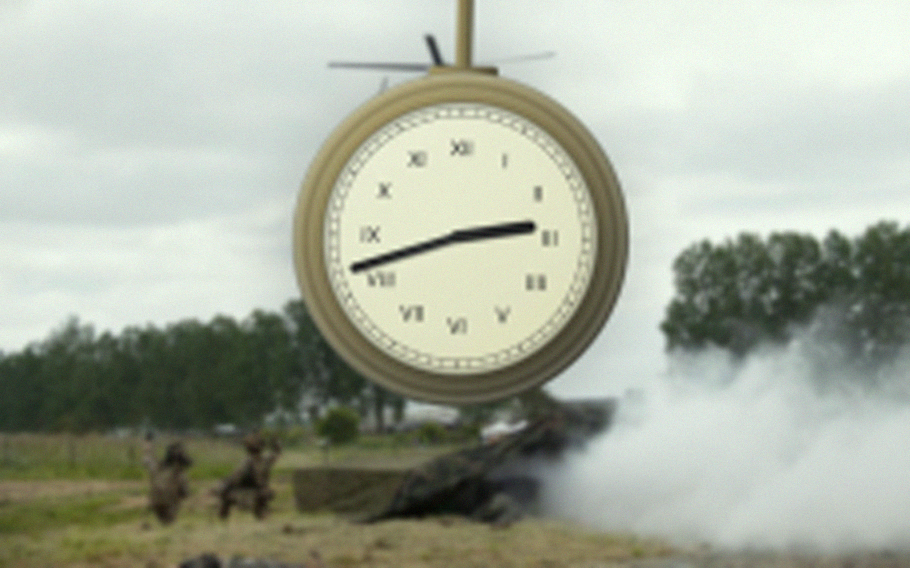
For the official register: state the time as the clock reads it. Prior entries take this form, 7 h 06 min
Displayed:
2 h 42 min
